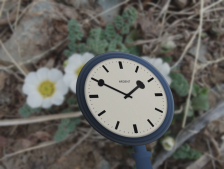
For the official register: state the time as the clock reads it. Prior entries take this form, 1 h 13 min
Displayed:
1 h 50 min
